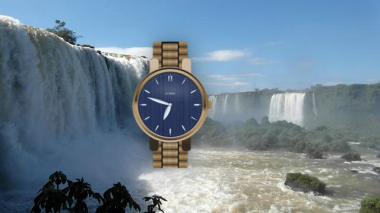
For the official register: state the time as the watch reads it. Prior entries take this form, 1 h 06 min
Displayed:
6 h 48 min
